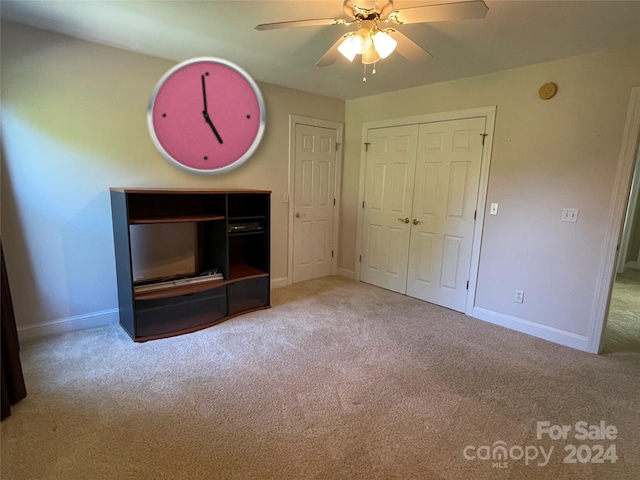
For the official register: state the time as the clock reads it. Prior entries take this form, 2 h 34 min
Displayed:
4 h 59 min
